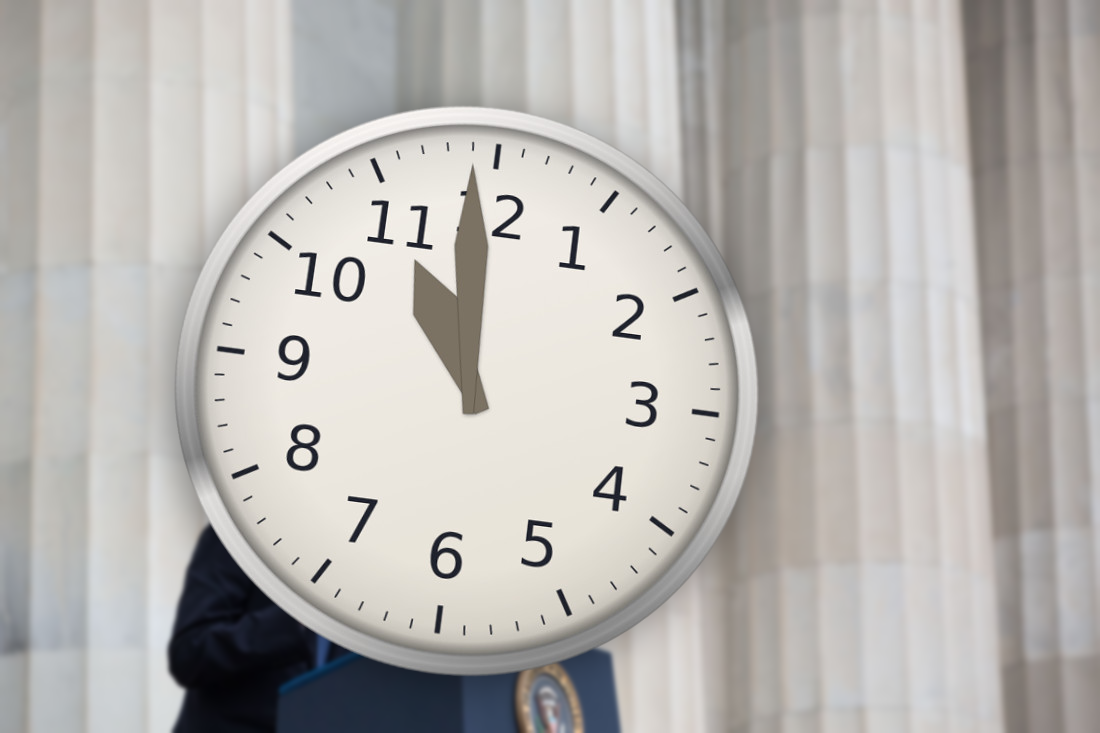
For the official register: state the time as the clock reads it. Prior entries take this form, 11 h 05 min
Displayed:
10 h 59 min
